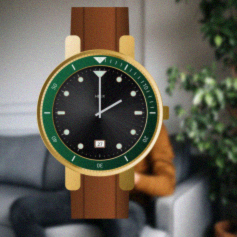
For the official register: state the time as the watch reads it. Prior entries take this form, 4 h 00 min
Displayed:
2 h 00 min
